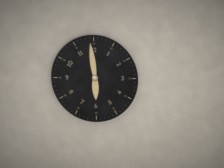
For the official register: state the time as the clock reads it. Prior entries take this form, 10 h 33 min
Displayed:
5 h 59 min
